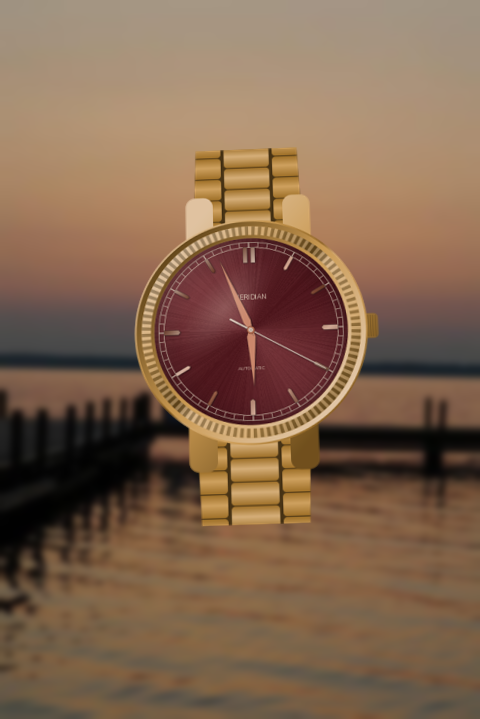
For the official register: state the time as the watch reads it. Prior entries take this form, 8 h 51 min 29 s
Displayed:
5 h 56 min 20 s
